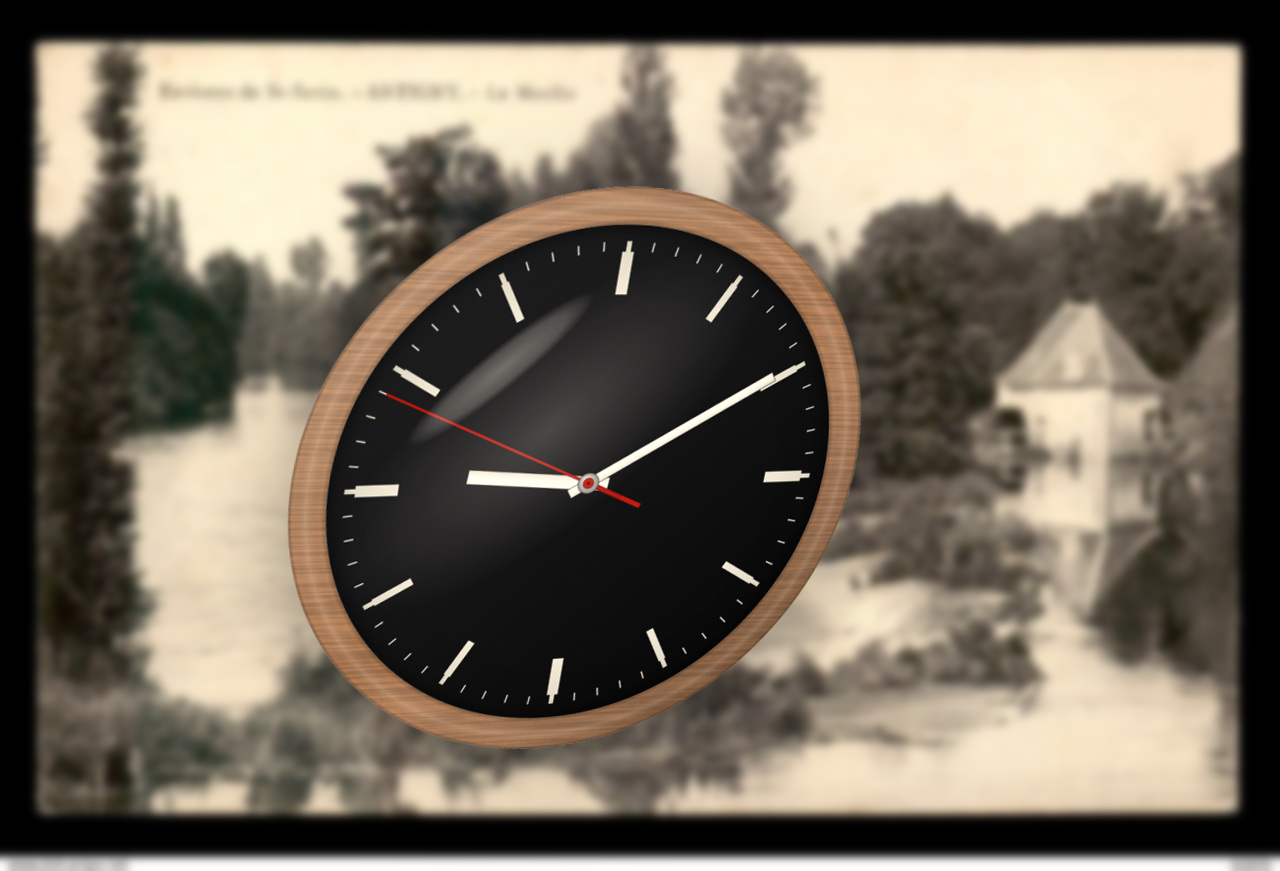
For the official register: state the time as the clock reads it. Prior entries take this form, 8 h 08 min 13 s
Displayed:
9 h 09 min 49 s
